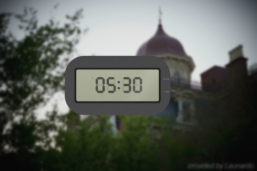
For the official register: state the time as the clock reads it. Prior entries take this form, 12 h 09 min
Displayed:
5 h 30 min
